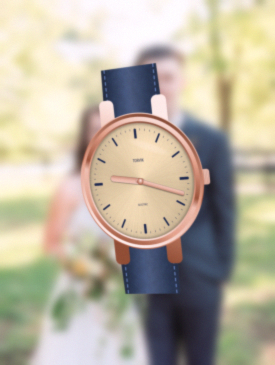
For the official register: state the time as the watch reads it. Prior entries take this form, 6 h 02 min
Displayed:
9 h 18 min
